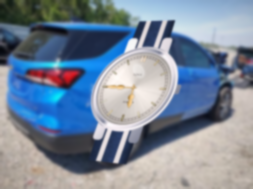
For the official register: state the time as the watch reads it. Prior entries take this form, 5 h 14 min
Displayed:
5 h 45 min
